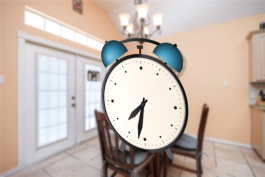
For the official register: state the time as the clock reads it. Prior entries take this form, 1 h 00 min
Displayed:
7 h 32 min
